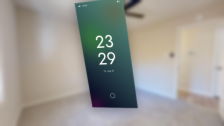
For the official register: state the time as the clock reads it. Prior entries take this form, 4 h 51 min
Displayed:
23 h 29 min
